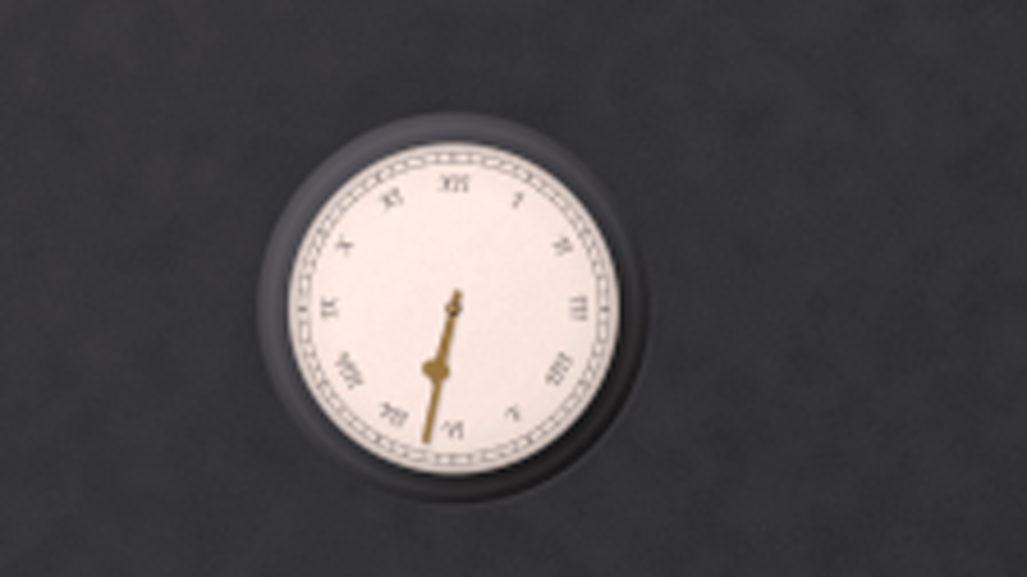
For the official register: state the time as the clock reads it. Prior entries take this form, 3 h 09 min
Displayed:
6 h 32 min
